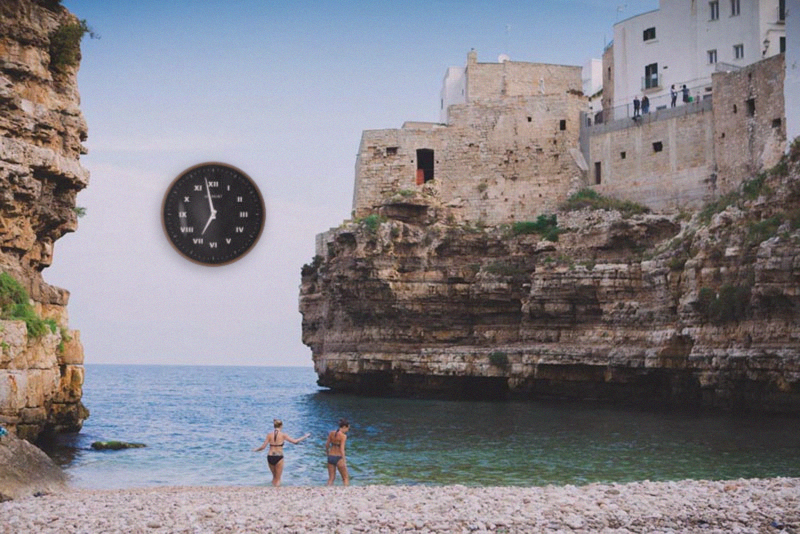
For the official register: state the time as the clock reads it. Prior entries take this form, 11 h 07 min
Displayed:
6 h 58 min
